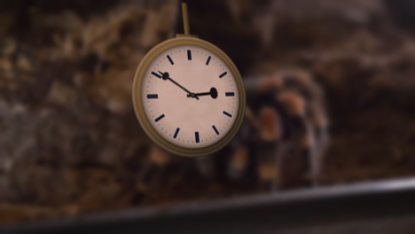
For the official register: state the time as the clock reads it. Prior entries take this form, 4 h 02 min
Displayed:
2 h 51 min
